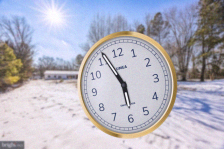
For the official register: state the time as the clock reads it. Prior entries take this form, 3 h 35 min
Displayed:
5 h 56 min
